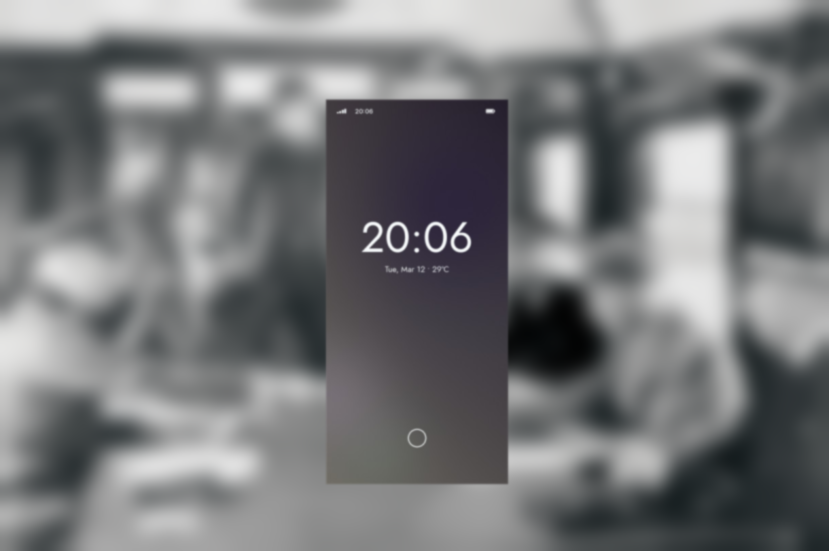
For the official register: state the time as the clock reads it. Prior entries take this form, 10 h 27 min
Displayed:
20 h 06 min
